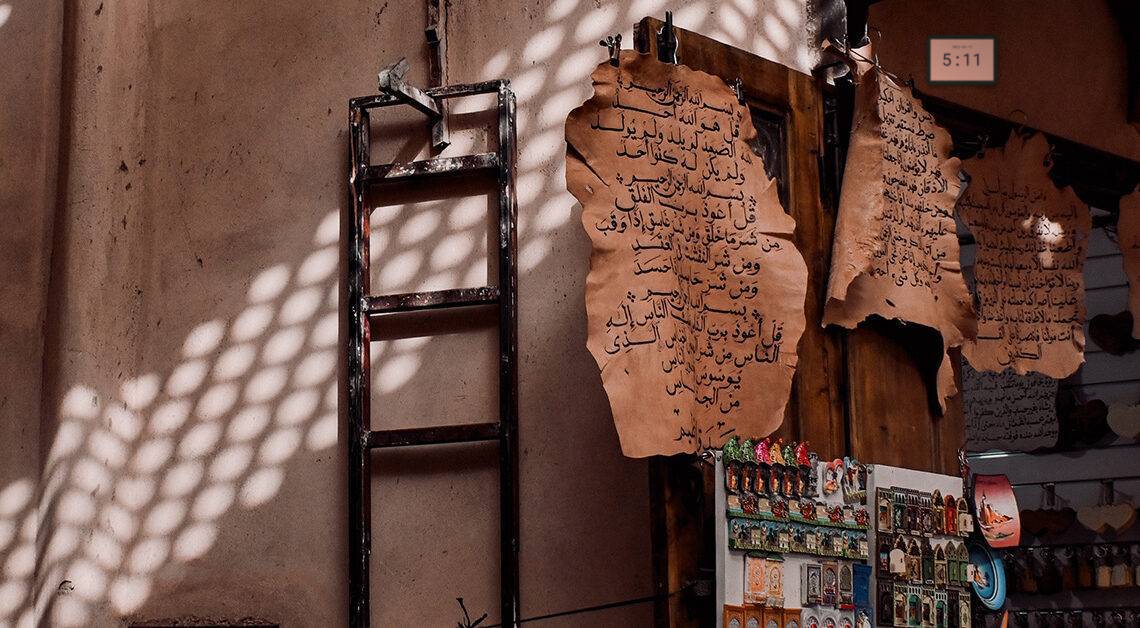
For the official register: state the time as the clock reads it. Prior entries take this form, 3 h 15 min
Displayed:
5 h 11 min
